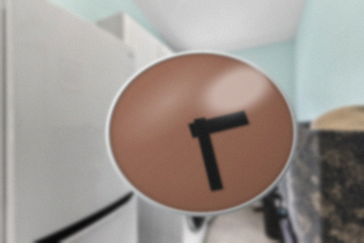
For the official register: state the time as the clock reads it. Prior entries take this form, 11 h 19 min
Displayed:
2 h 28 min
